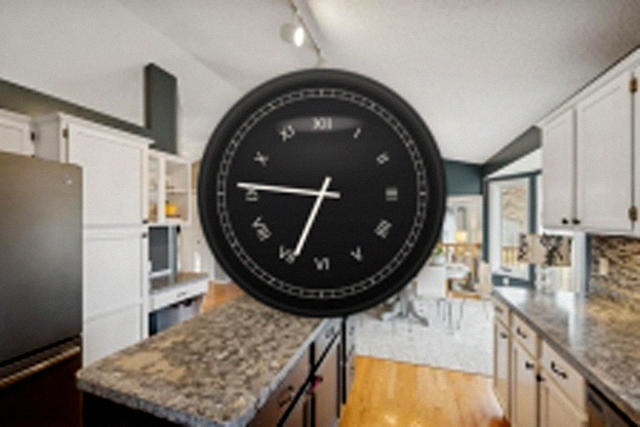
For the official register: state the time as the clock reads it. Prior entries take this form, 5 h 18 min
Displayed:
6 h 46 min
